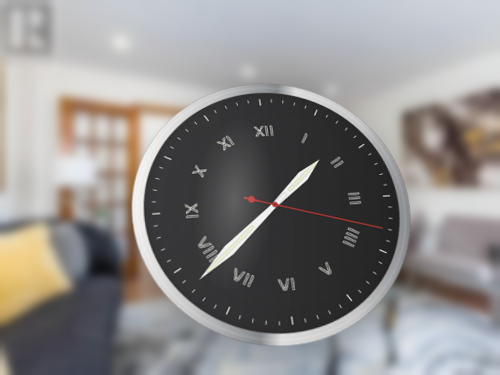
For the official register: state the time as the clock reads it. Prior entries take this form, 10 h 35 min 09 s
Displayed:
1 h 38 min 18 s
